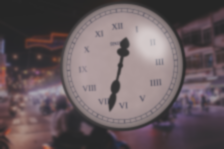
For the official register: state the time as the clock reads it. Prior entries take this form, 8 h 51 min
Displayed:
12 h 33 min
